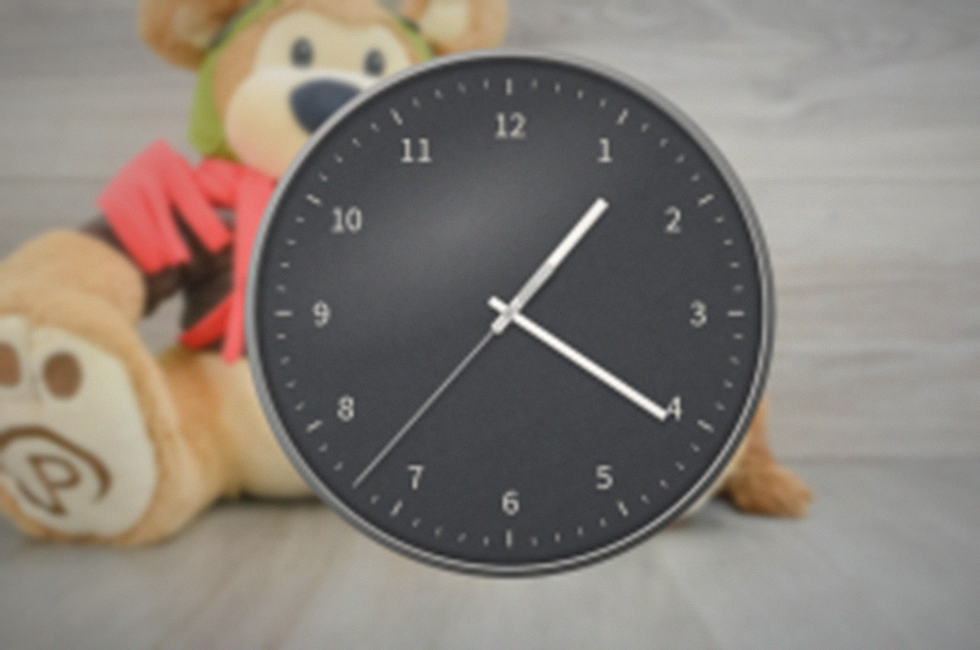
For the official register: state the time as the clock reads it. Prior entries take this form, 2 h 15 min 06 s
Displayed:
1 h 20 min 37 s
